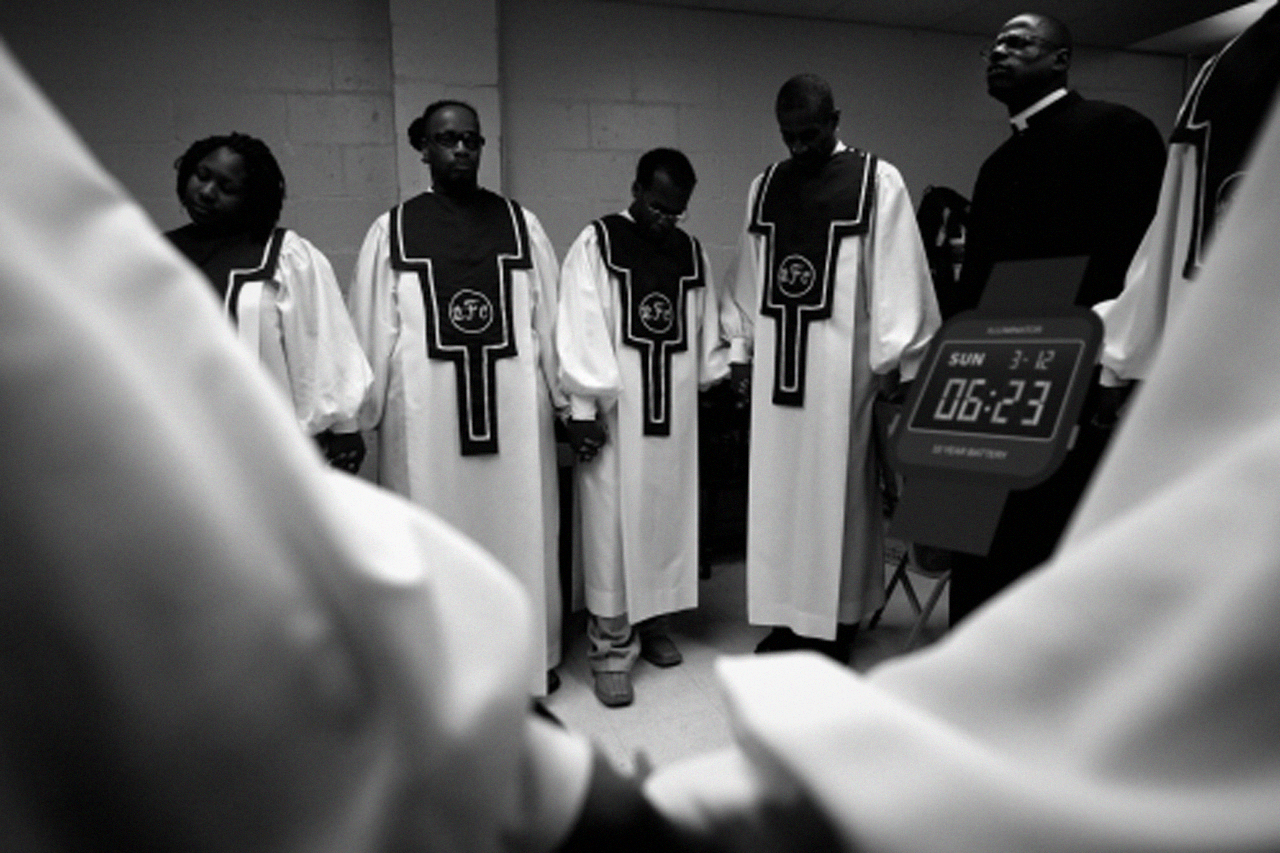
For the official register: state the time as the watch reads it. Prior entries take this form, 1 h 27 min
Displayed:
6 h 23 min
